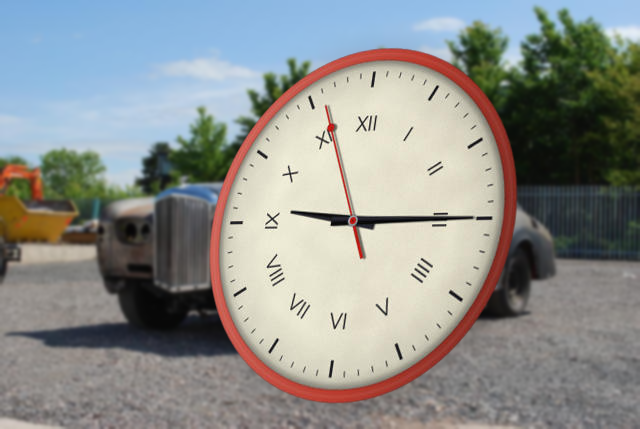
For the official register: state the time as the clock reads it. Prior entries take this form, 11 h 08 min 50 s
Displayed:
9 h 14 min 56 s
